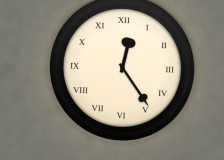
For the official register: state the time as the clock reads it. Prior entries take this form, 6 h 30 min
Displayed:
12 h 24 min
